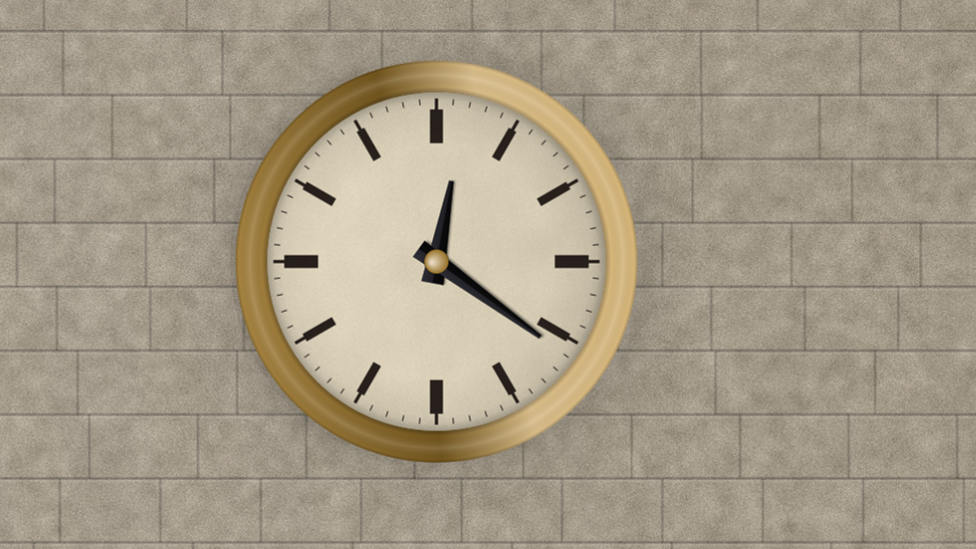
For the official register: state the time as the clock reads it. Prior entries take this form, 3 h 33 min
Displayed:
12 h 21 min
